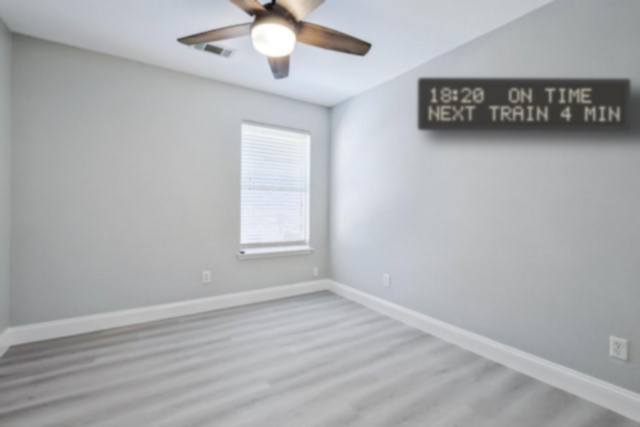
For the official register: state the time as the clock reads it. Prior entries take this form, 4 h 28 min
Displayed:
18 h 20 min
